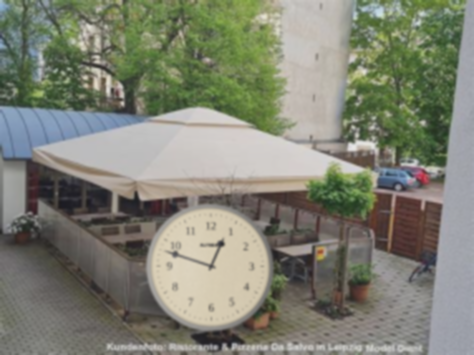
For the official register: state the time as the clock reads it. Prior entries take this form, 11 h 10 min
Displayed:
12 h 48 min
